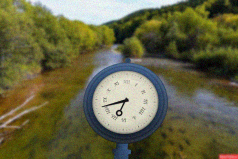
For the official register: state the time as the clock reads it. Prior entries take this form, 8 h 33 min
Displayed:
6 h 42 min
